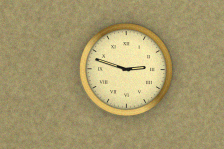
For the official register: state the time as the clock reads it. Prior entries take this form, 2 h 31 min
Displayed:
2 h 48 min
